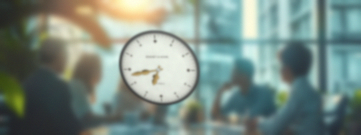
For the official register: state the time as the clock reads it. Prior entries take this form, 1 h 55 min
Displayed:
6 h 43 min
